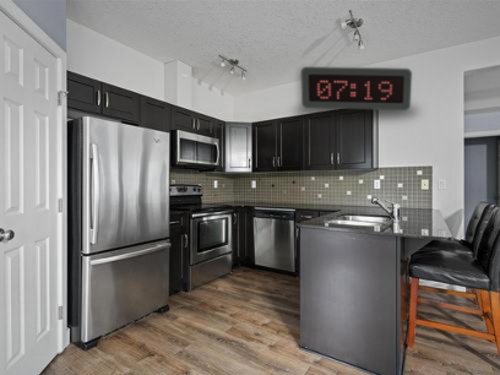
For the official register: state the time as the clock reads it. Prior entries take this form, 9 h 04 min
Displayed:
7 h 19 min
